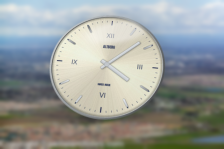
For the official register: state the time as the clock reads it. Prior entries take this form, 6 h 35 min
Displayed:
4 h 08 min
